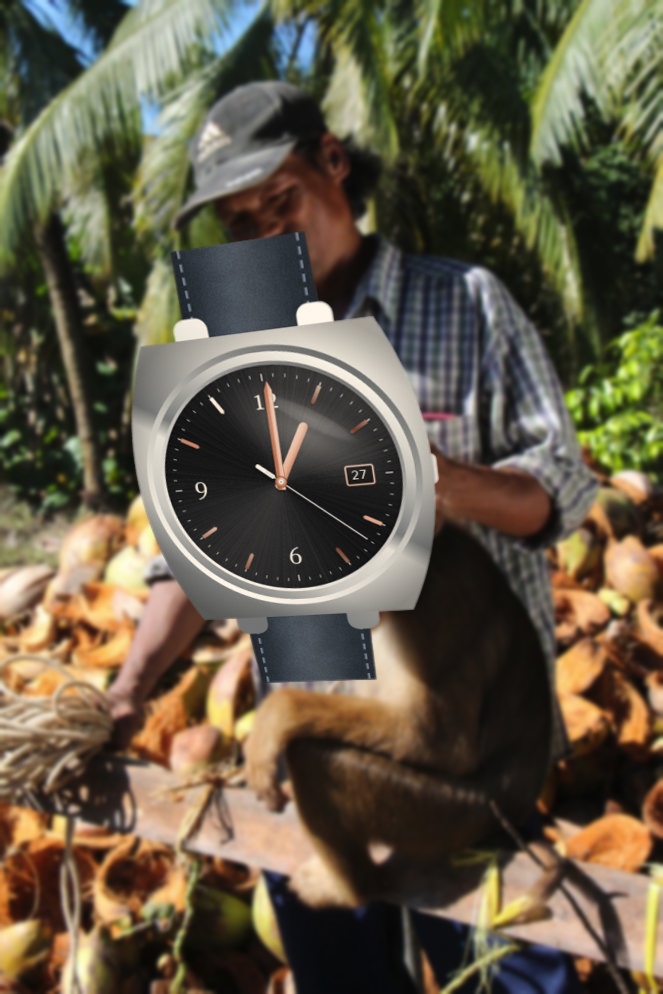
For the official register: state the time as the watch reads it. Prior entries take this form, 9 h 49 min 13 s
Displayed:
1 h 00 min 22 s
